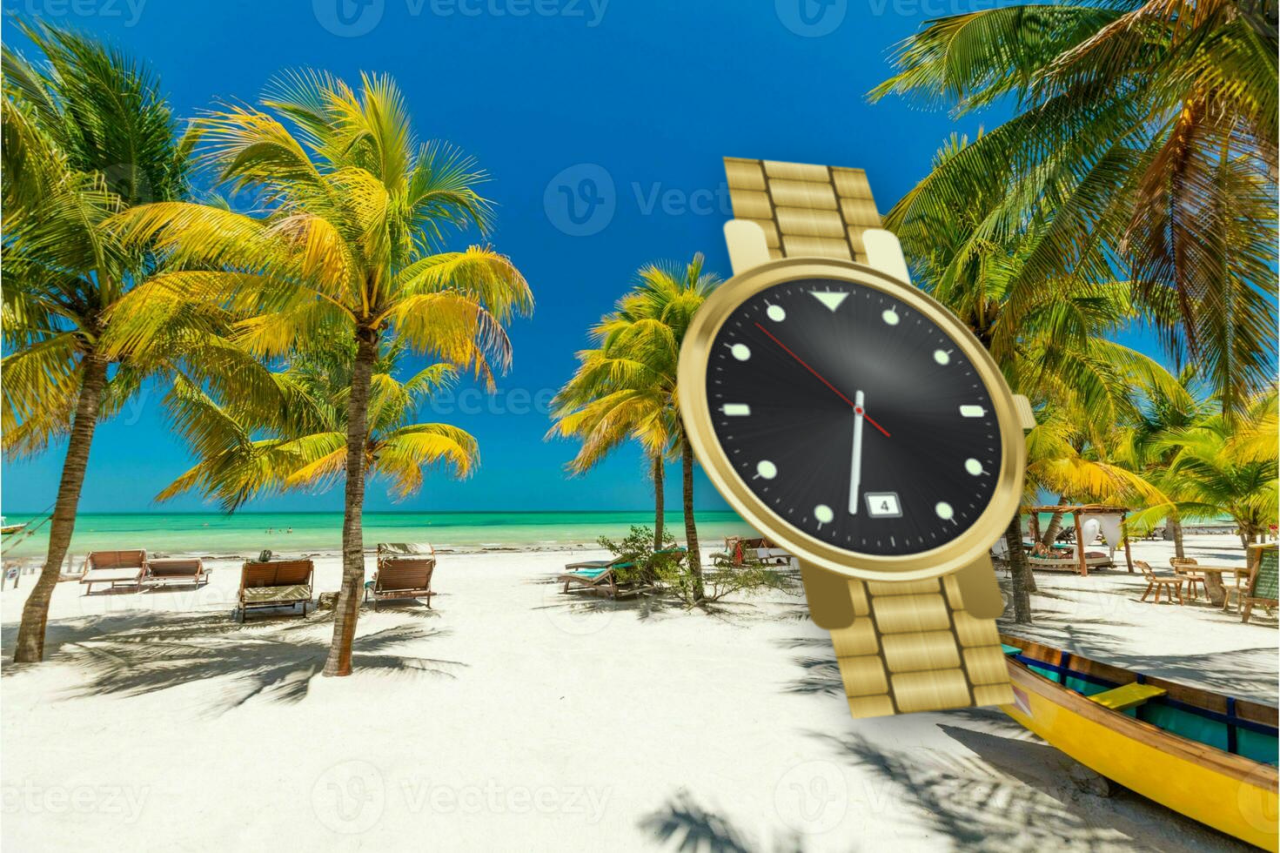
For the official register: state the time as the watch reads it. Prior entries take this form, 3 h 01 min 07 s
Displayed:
6 h 32 min 53 s
